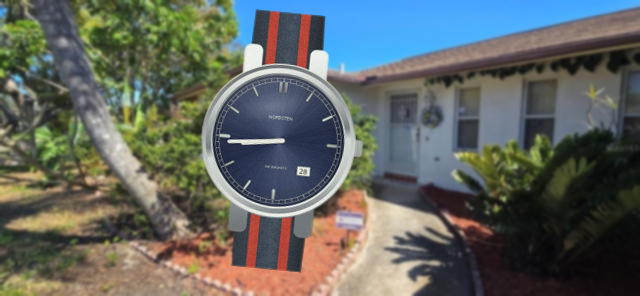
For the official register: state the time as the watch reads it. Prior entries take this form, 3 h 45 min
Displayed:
8 h 44 min
